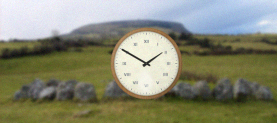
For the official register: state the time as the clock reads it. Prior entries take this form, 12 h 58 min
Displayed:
1 h 50 min
